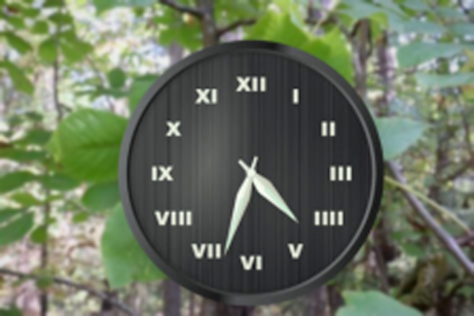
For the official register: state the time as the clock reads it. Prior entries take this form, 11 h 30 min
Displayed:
4 h 33 min
